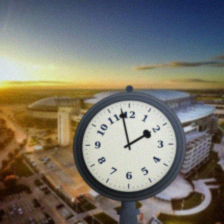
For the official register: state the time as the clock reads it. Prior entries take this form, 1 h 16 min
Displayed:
1 h 58 min
